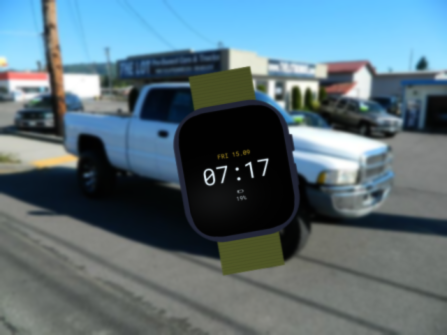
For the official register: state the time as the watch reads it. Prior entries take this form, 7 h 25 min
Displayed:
7 h 17 min
